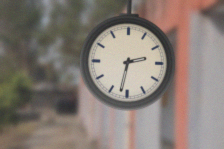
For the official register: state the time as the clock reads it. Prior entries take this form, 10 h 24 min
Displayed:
2 h 32 min
